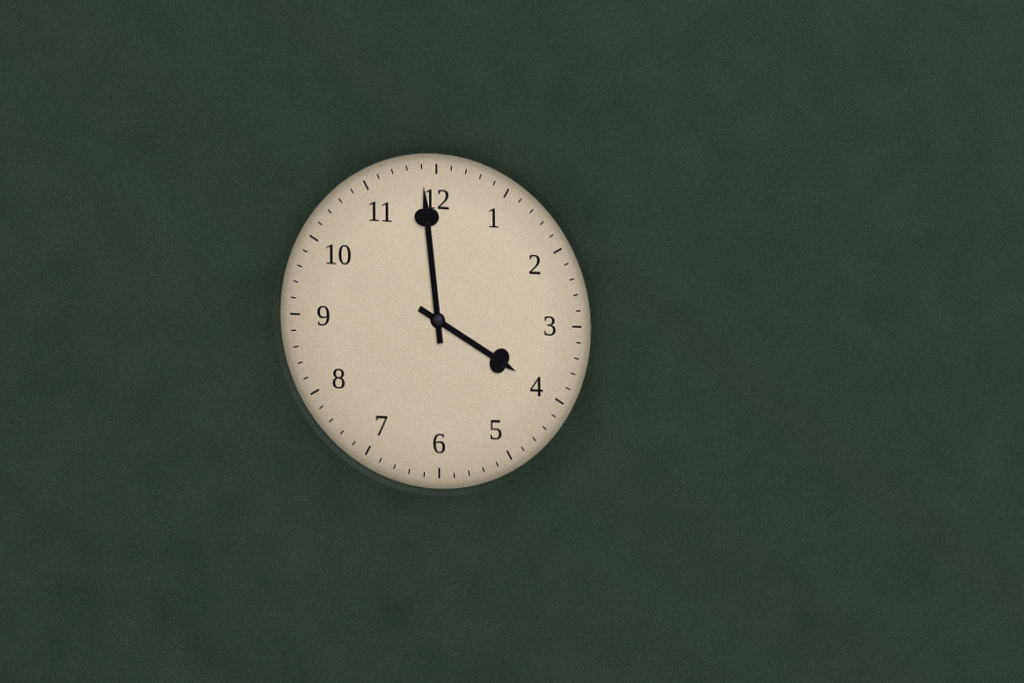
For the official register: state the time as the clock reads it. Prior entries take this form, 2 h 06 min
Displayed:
3 h 59 min
